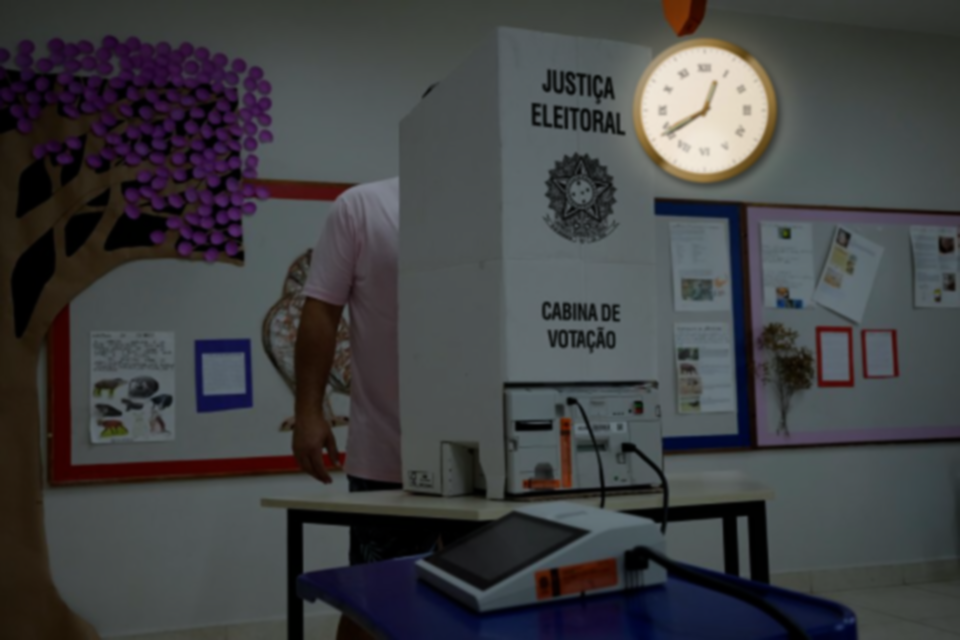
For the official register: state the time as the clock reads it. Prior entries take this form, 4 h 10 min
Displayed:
12 h 40 min
